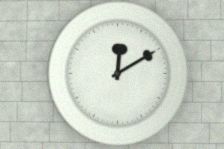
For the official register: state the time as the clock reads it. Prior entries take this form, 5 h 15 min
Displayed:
12 h 10 min
